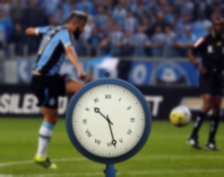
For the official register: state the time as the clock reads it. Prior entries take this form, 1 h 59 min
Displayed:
10 h 28 min
